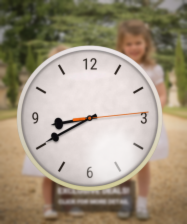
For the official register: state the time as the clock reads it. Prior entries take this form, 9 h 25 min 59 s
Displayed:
8 h 40 min 14 s
